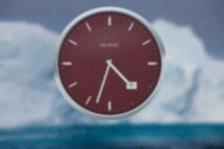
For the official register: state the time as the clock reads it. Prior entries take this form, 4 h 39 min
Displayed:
4 h 33 min
